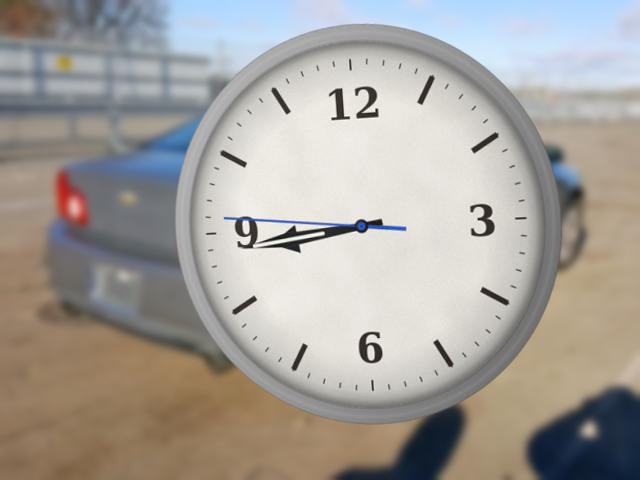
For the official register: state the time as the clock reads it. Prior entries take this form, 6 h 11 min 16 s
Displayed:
8 h 43 min 46 s
